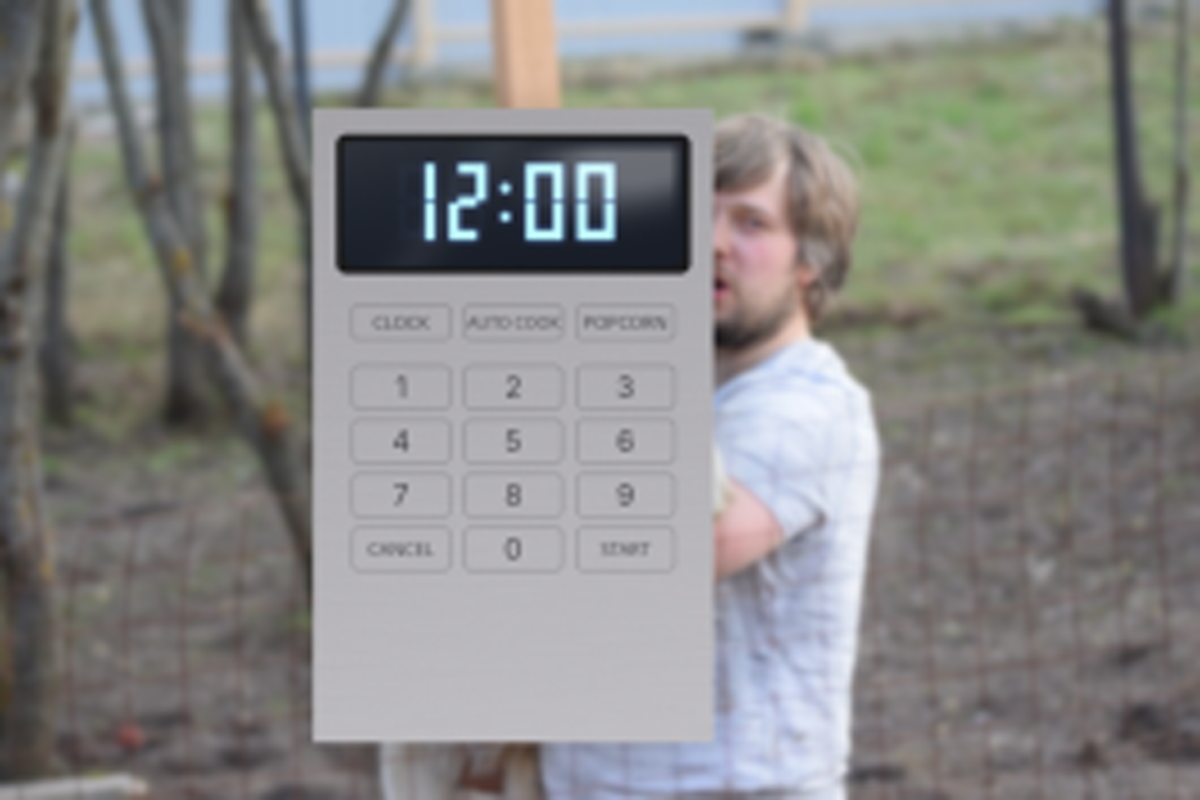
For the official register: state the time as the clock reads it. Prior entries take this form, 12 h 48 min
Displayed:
12 h 00 min
